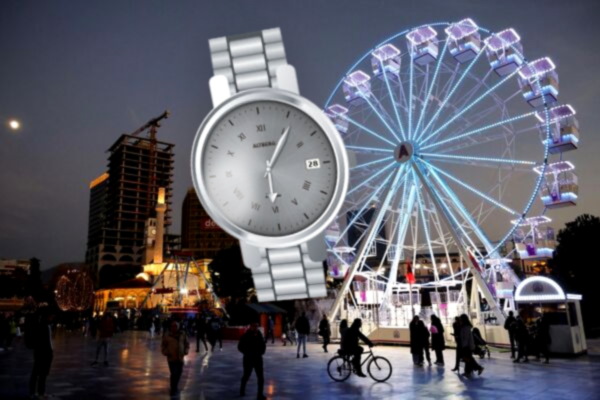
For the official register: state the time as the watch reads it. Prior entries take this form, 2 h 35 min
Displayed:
6 h 06 min
